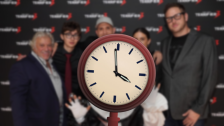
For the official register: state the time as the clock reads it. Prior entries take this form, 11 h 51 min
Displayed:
3 h 59 min
